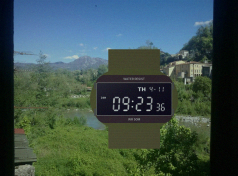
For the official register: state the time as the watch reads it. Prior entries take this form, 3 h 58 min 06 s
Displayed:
9 h 23 min 36 s
